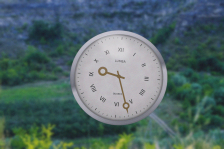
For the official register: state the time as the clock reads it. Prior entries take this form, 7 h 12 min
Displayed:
9 h 27 min
